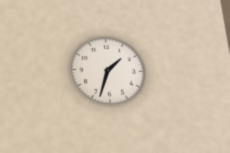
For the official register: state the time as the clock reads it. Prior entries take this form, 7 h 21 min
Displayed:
1 h 33 min
